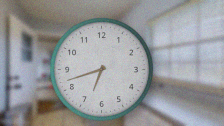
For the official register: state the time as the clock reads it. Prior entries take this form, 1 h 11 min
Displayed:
6 h 42 min
